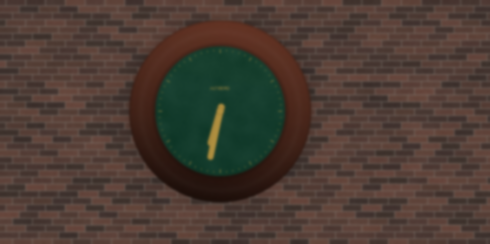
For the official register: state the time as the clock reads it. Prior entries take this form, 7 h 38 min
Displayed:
6 h 32 min
